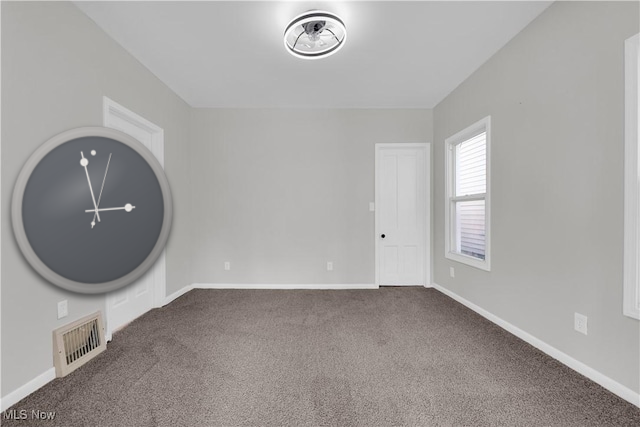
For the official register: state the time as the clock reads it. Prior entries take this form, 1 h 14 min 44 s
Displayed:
2 h 58 min 03 s
